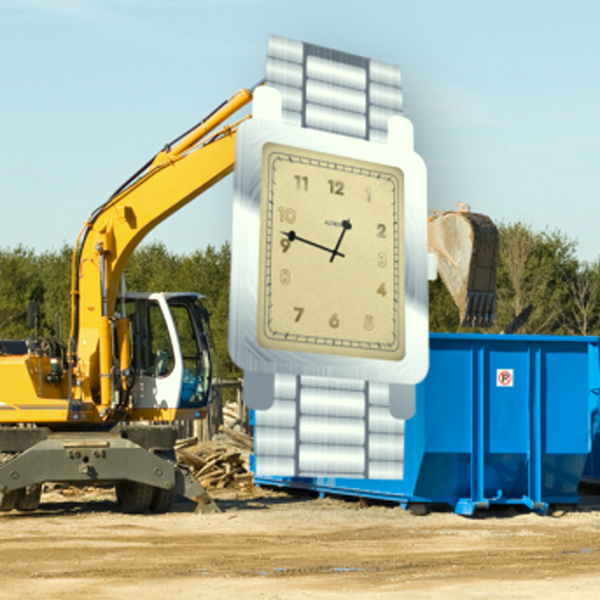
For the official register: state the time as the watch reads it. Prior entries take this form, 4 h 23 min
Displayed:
12 h 47 min
